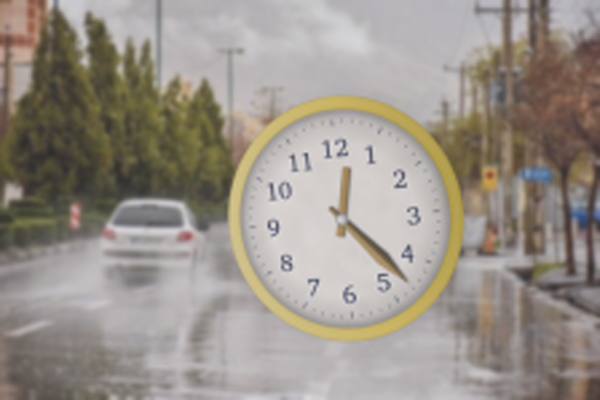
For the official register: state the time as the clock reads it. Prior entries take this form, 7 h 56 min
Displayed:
12 h 23 min
